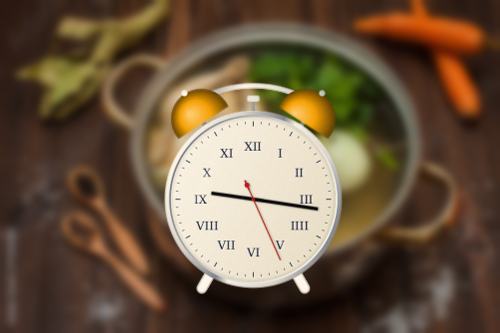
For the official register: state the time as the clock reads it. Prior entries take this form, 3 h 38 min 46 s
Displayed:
9 h 16 min 26 s
